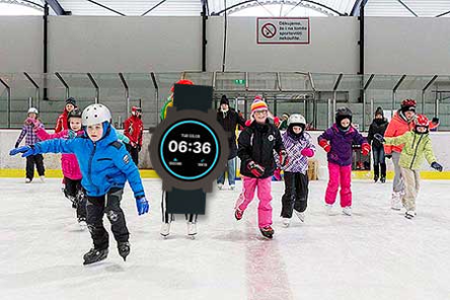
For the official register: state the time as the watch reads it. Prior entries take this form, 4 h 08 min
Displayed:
6 h 36 min
